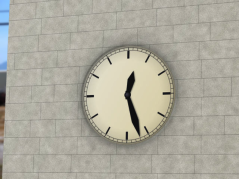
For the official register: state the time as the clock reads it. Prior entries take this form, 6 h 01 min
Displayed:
12 h 27 min
